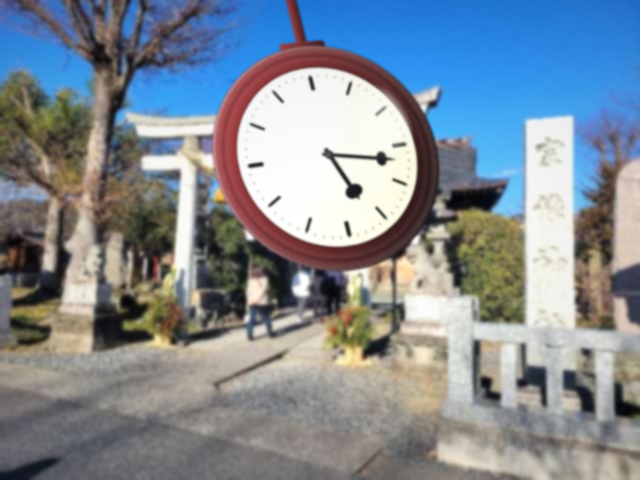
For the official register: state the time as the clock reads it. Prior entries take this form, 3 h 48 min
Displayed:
5 h 17 min
